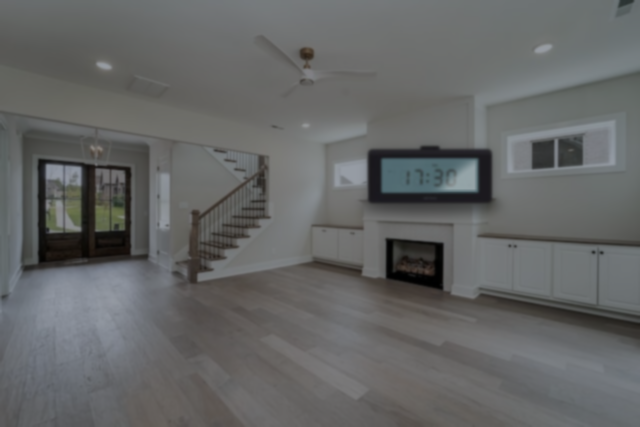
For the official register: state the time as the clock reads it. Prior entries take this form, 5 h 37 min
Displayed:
17 h 30 min
